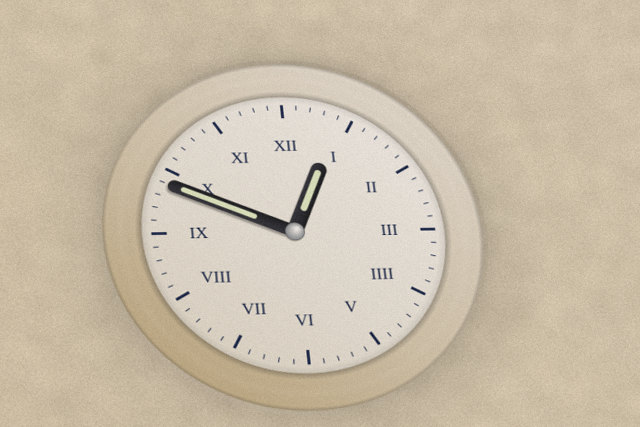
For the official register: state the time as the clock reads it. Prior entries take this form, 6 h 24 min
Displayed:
12 h 49 min
